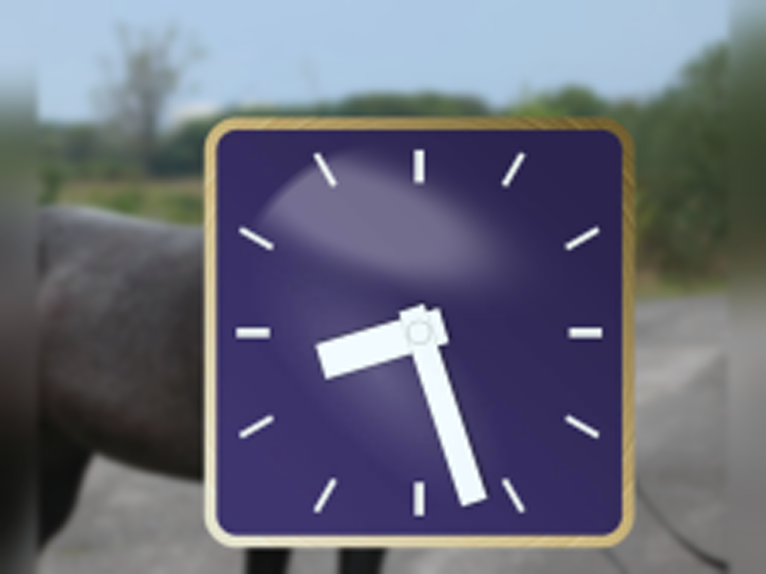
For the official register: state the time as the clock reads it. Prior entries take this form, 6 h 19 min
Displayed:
8 h 27 min
